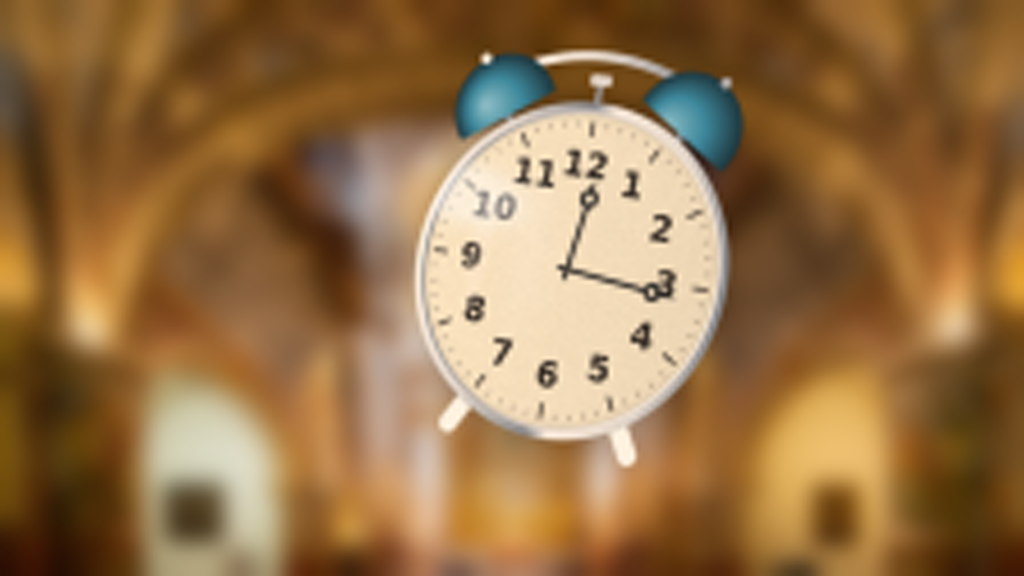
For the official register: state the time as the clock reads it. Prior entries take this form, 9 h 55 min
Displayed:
12 h 16 min
